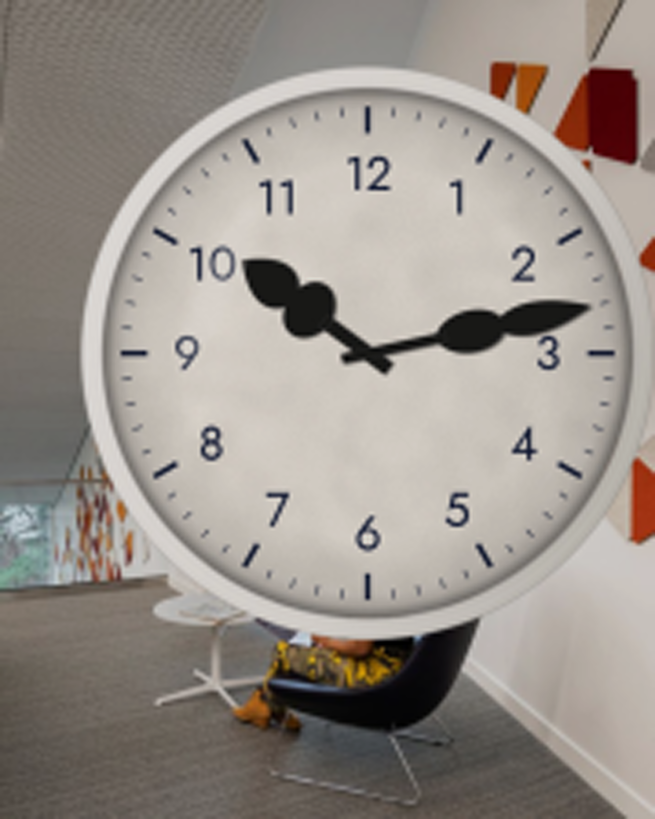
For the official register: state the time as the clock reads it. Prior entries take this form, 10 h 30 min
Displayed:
10 h 13 min
